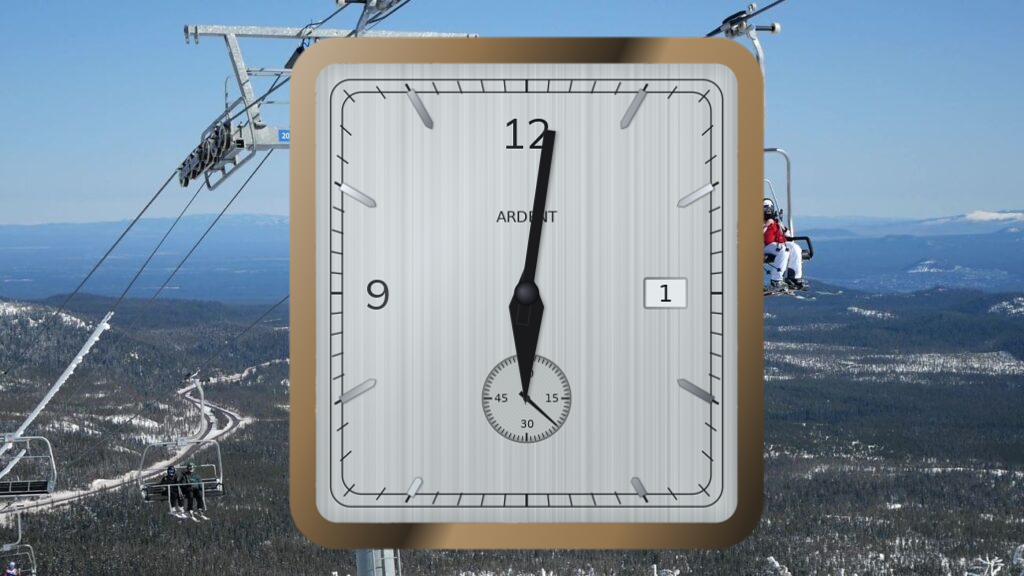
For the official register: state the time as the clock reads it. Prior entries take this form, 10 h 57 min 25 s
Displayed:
6 h 01 min 22 s
